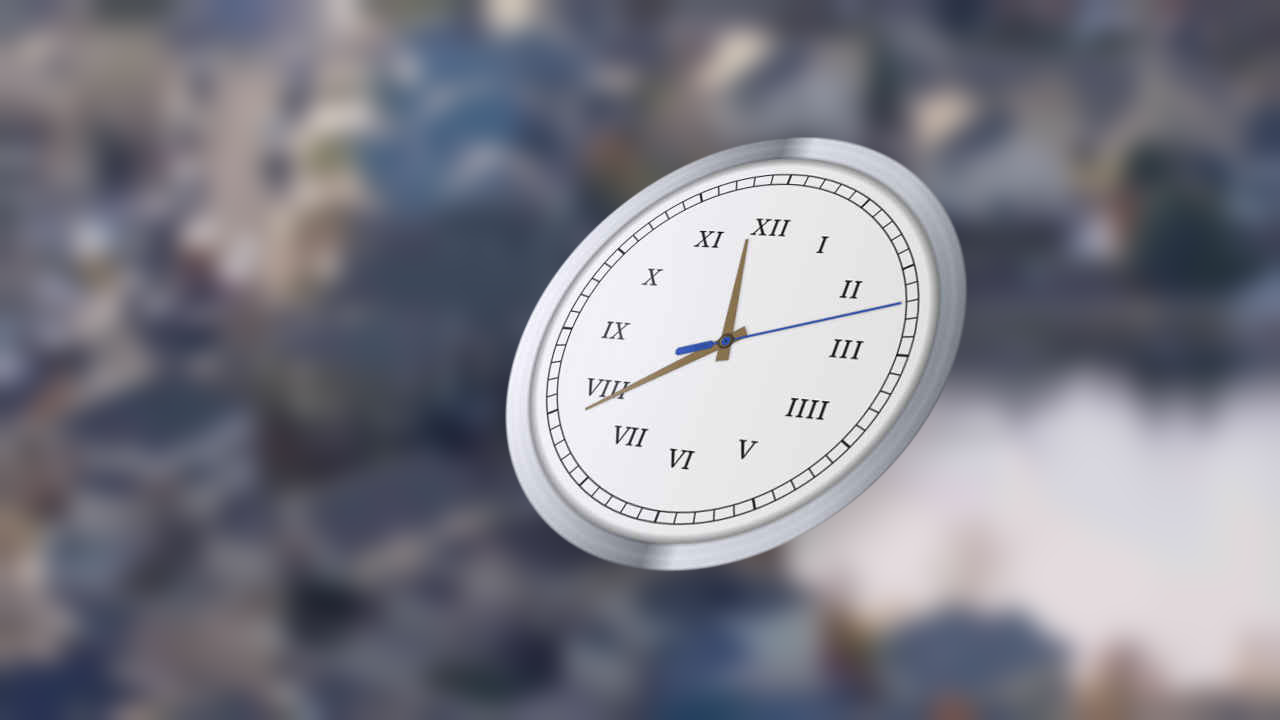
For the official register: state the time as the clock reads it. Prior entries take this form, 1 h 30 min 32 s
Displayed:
11 h 39 min 12 s
